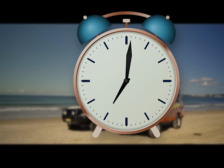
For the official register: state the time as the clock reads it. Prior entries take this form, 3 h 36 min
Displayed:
7 h 01 min
